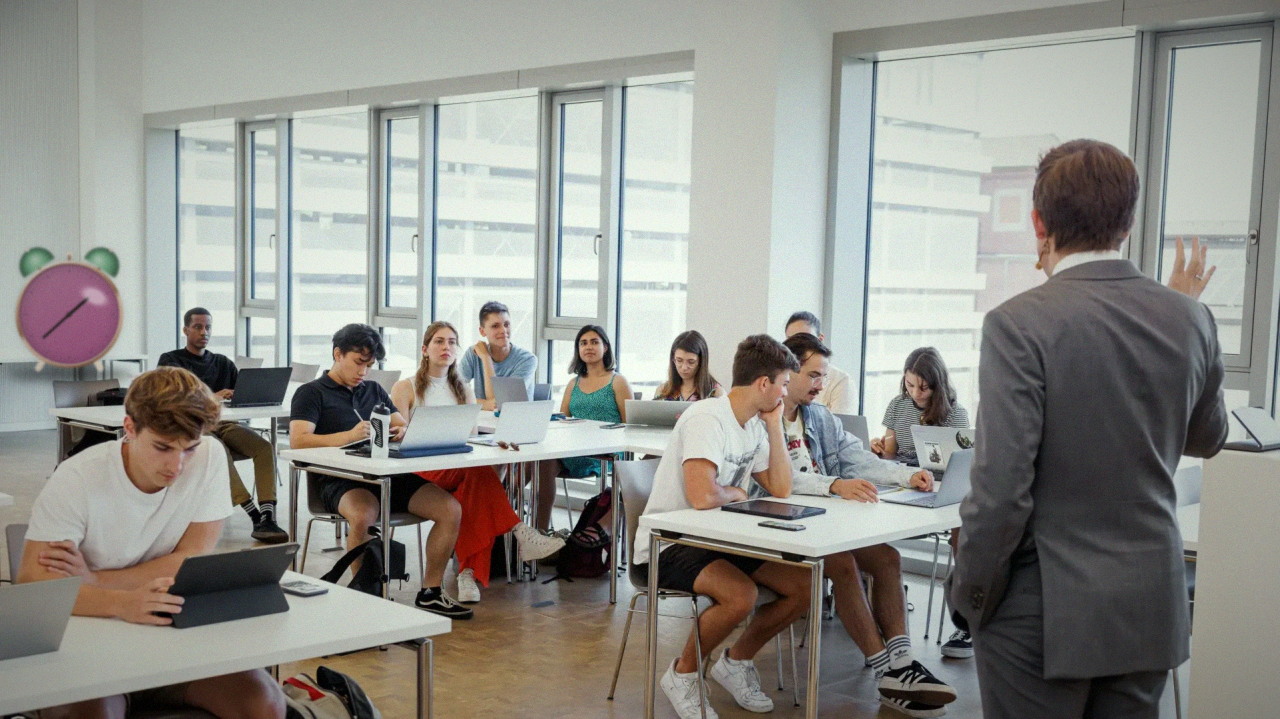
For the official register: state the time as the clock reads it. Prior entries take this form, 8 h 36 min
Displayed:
1 h 38 min
